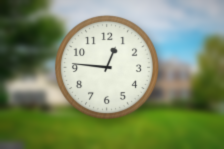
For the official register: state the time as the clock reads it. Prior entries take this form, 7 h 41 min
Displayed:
12 h 46 min
